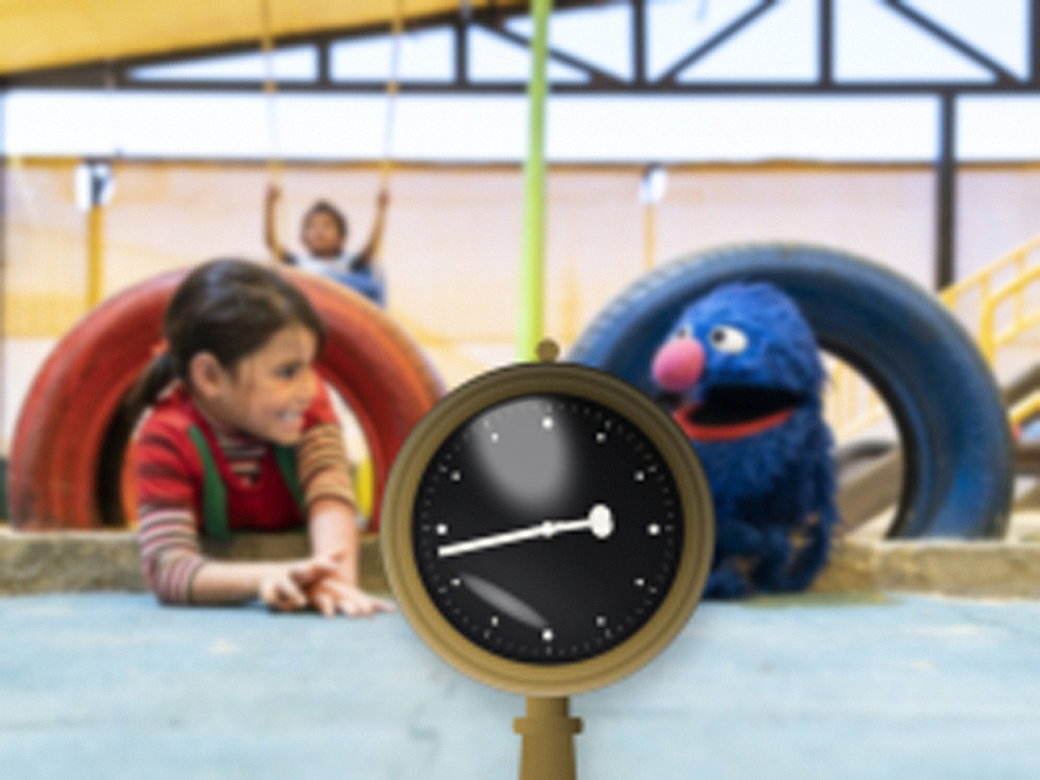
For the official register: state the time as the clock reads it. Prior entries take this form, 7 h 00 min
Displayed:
2 h 43 min
